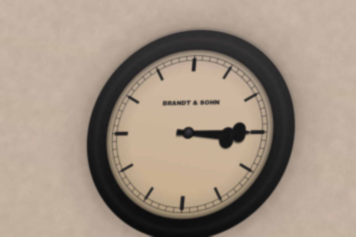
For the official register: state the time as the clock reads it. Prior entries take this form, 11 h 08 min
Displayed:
3 h 15 min
